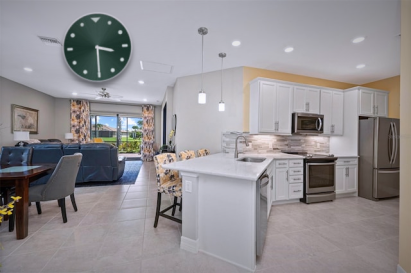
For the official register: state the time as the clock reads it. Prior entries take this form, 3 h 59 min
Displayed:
3 h 30 min
